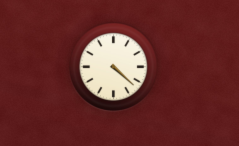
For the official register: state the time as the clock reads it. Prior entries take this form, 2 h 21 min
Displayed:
4 h 22 min
